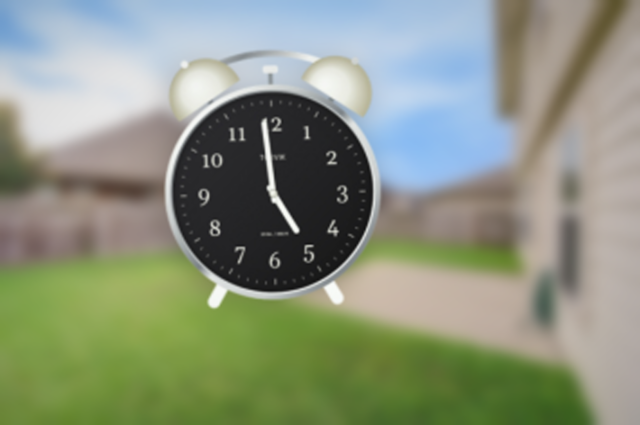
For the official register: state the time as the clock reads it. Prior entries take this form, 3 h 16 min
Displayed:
4 h 59 min
